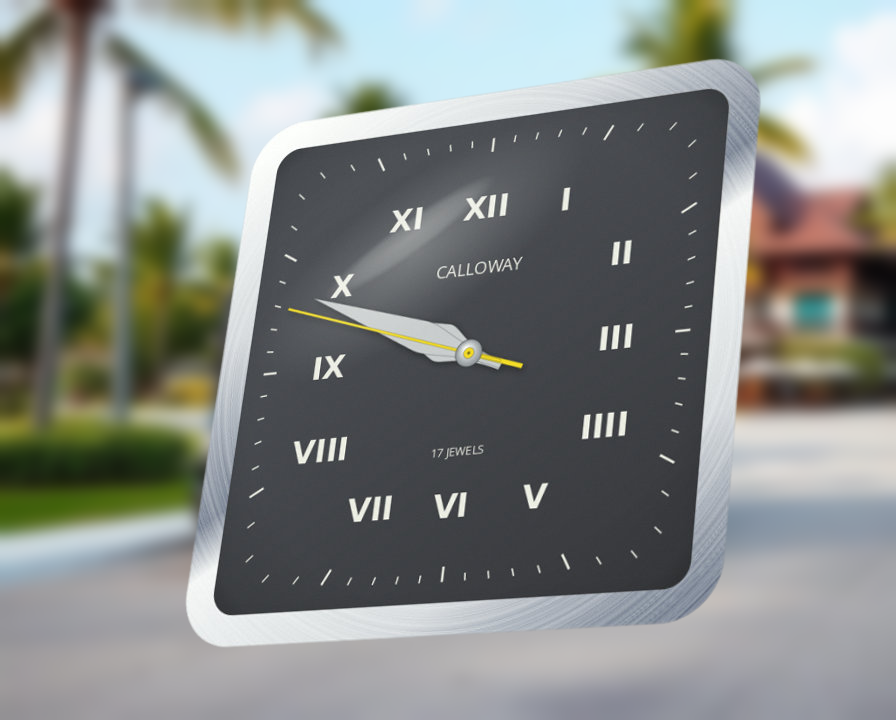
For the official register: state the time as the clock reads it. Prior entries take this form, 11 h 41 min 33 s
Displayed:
9 h 48 min 48 s
